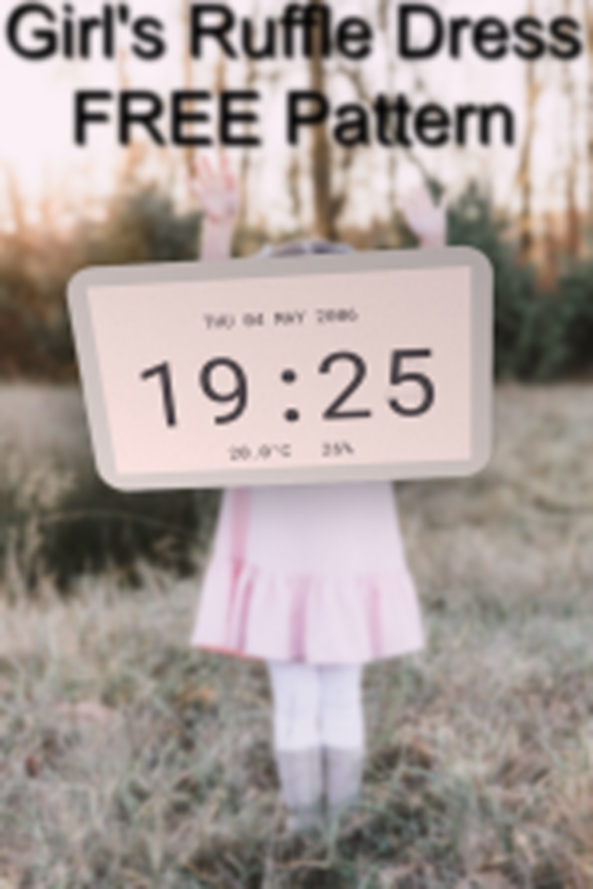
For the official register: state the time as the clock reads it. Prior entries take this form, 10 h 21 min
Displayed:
19 h 25 min
